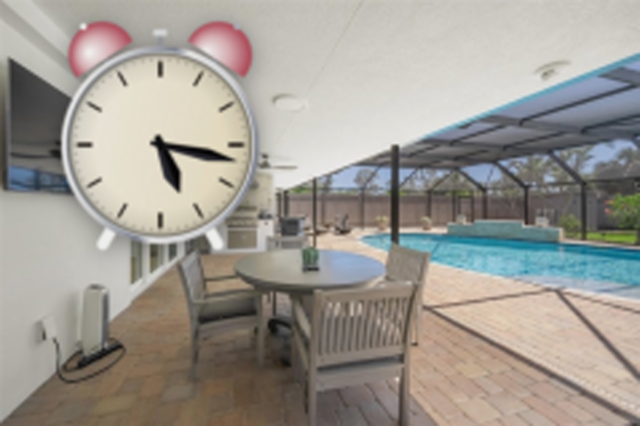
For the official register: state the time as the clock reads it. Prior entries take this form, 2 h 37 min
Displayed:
5 h 17 min
